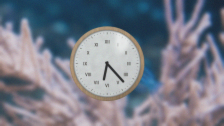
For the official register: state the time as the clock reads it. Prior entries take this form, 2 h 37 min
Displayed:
6 h 23 min
